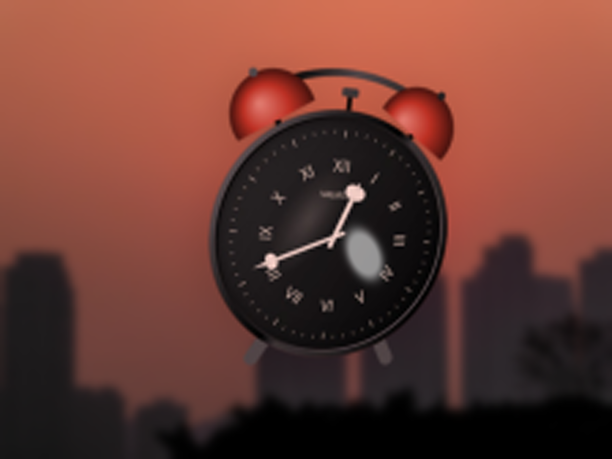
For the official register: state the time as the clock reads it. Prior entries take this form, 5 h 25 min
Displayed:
12 h 41 min
